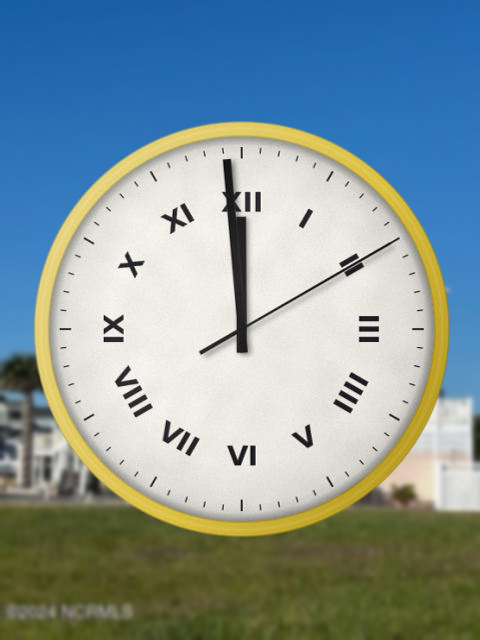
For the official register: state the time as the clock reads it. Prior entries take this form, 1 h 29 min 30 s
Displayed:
11 h 59 min 10 s
